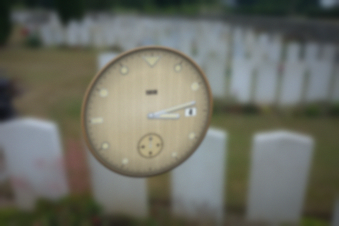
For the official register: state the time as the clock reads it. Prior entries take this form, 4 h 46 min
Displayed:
3 h 13 min
